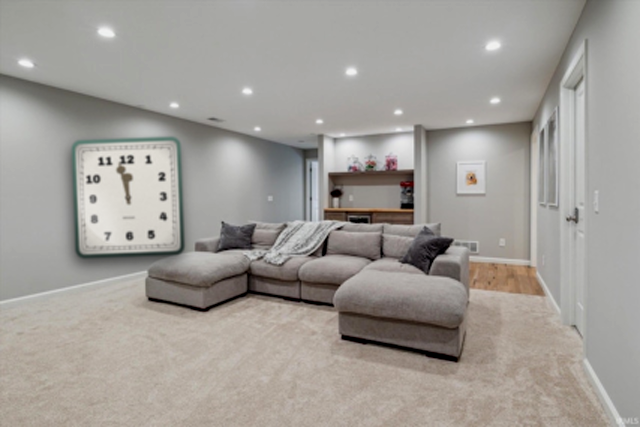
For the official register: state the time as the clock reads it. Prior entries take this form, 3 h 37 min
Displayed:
11 h 58 min
